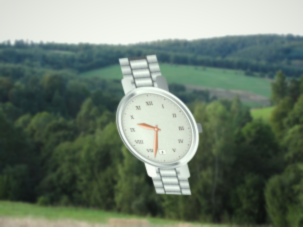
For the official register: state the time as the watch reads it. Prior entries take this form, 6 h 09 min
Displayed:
9 h 33 min
